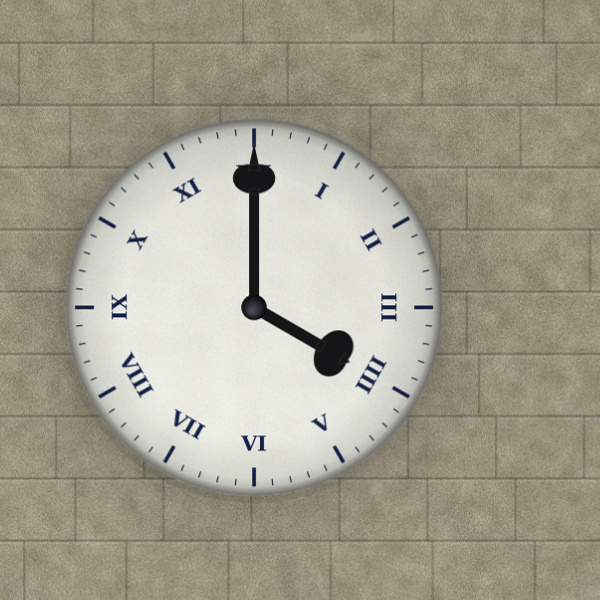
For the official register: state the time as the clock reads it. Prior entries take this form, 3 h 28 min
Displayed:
4 h 00 min
